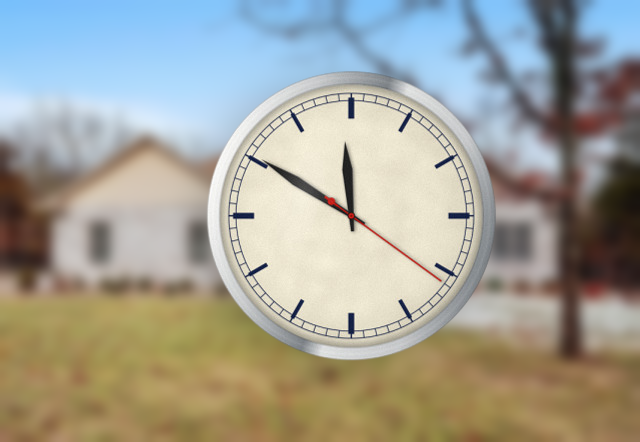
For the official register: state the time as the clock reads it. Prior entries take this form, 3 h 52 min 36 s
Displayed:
11 h 50 min 21 s
